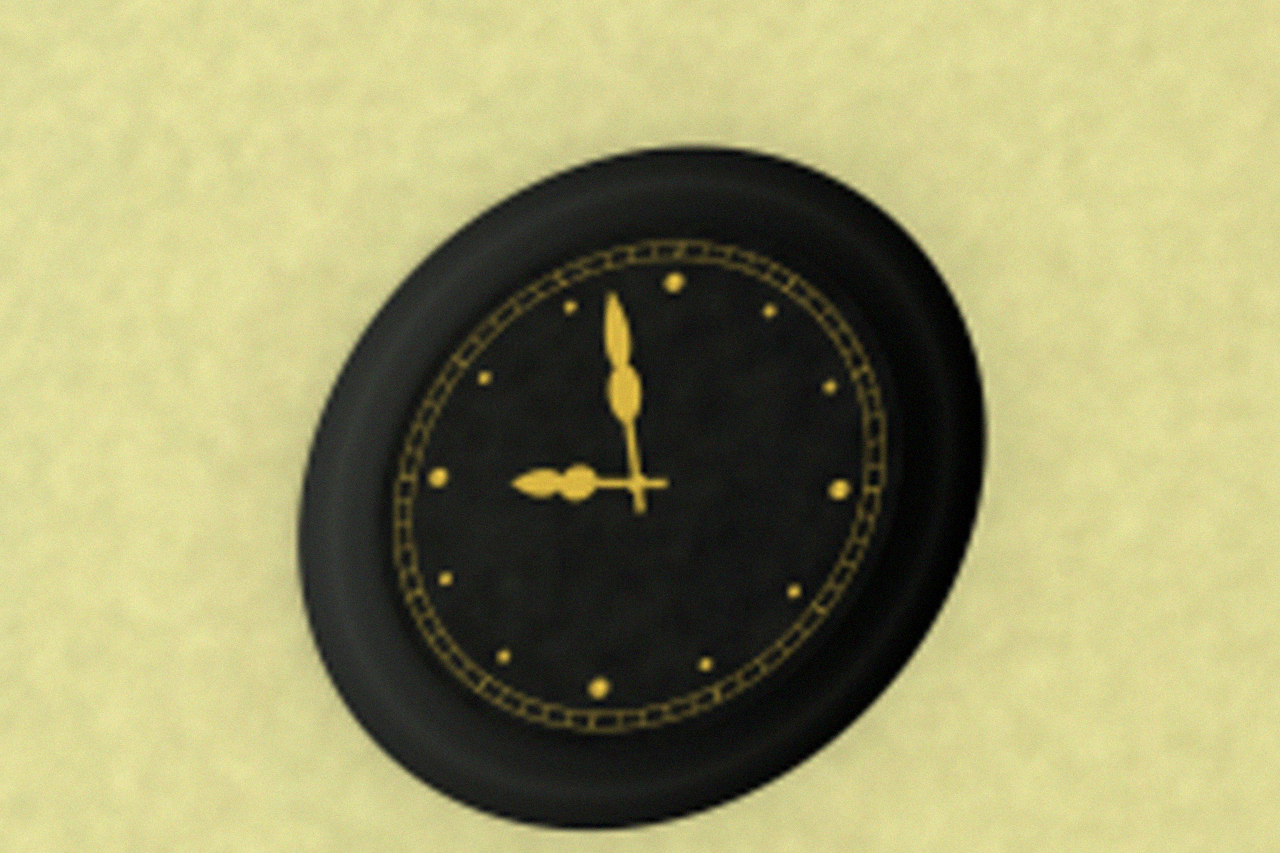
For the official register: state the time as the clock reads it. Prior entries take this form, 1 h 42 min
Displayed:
8 h 57 min
